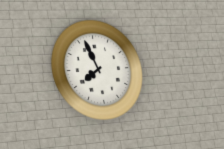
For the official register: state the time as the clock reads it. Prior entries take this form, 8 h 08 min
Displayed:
7 h 57 min
